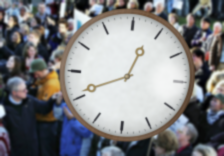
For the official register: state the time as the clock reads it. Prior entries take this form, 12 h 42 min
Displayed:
12 h 41 min
